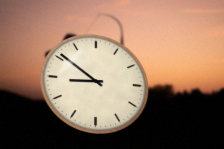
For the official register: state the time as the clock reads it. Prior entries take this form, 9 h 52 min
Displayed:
8 h 51 min
